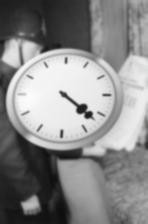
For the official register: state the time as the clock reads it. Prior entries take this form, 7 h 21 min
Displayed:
4 h 22 min
